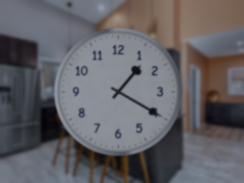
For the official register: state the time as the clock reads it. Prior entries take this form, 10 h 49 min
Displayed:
1 h 20 min
